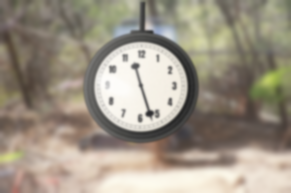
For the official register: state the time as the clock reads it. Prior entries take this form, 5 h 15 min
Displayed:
11 h 27 min
